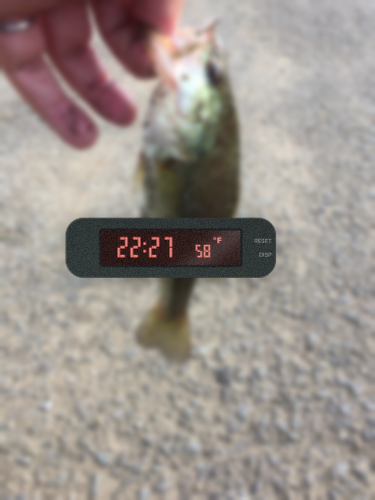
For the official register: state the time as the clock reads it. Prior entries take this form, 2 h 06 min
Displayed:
22 h 27 min
